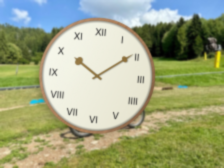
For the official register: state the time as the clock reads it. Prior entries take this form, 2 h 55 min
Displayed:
10 h 09 min
